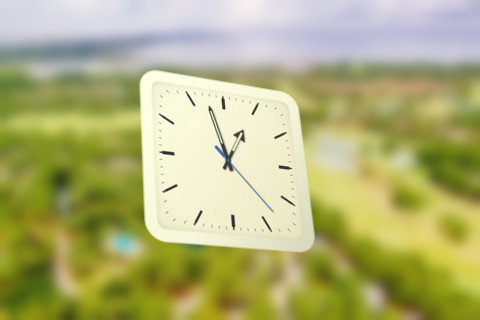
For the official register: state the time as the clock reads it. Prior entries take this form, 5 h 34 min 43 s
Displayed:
12 h 57 min 23 s
